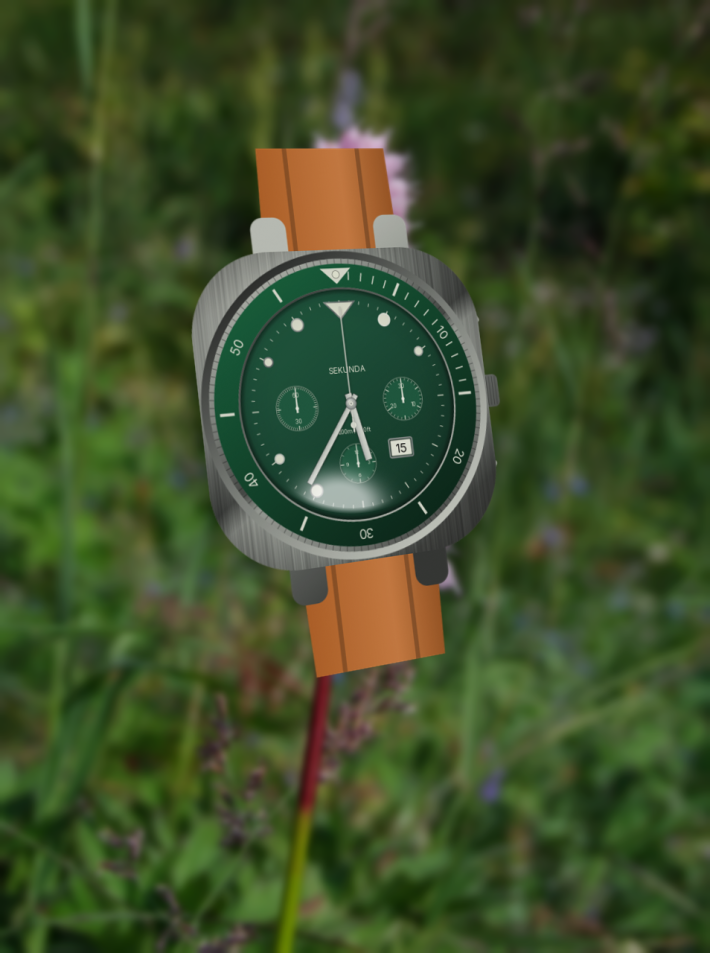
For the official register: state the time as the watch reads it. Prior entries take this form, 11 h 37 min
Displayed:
5 h 36 min
